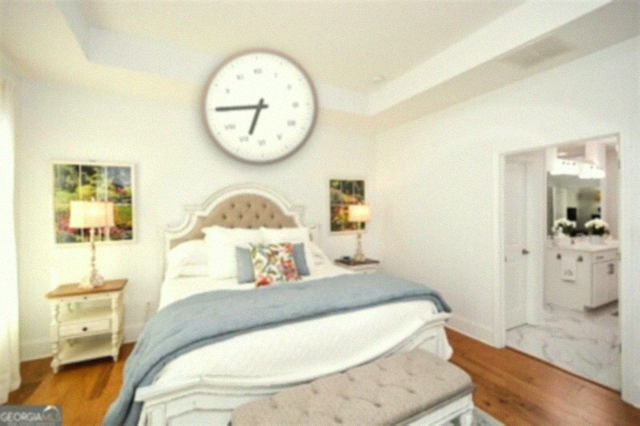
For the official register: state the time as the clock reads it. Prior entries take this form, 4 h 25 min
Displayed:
6 h 45 min
